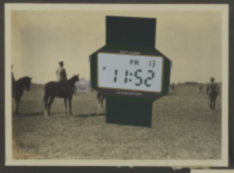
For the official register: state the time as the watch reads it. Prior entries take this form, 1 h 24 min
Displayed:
11 h 52 min
